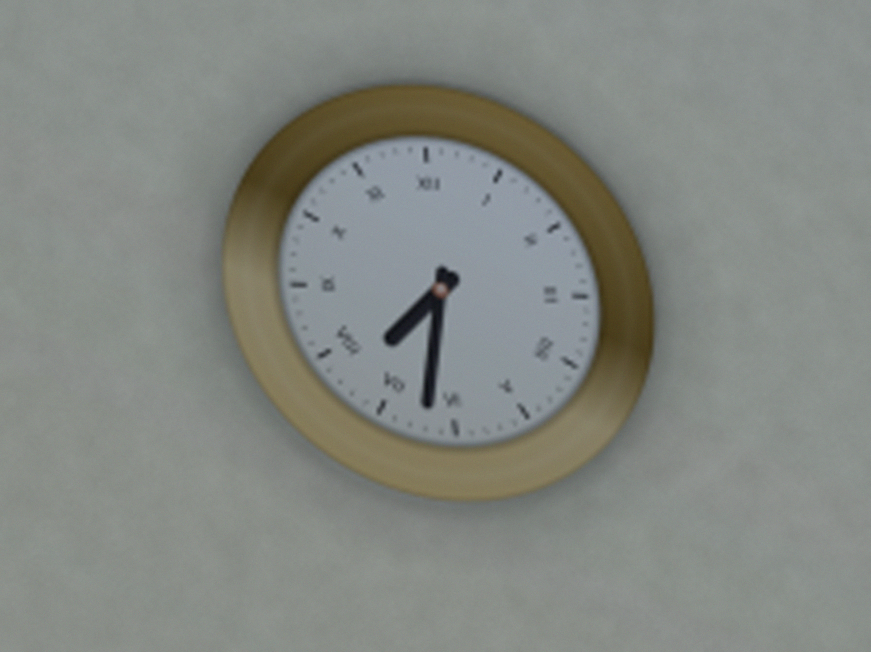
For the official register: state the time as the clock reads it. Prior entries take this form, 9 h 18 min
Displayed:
7 h 32 min
